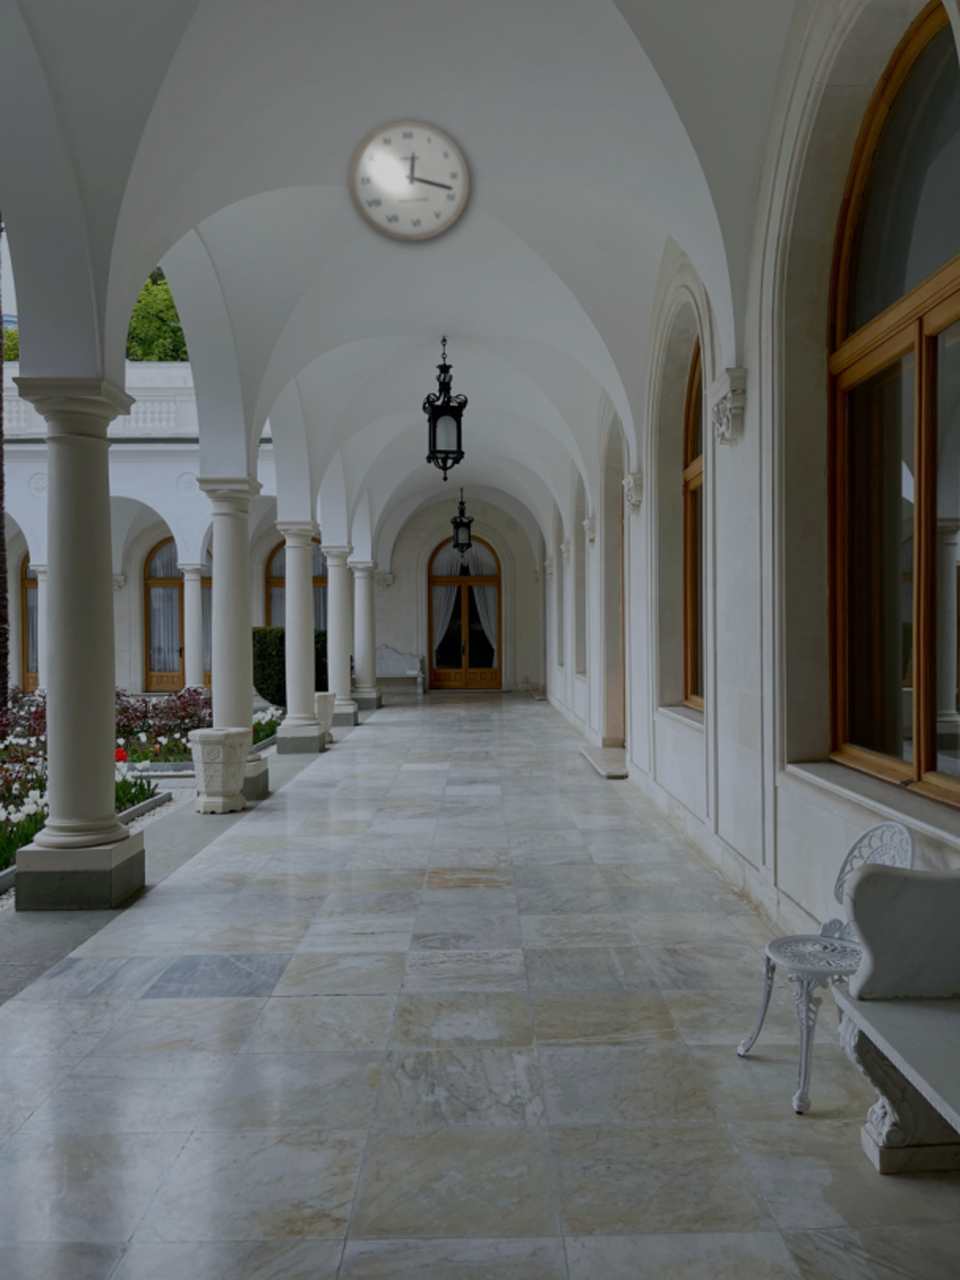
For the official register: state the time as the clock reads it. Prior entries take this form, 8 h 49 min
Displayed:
12 h 18 min
